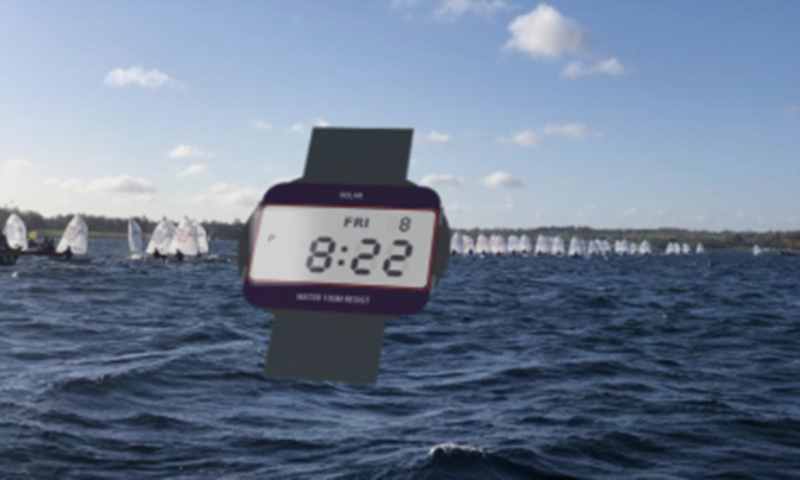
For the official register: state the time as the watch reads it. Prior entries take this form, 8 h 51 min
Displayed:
8 h 22 min
